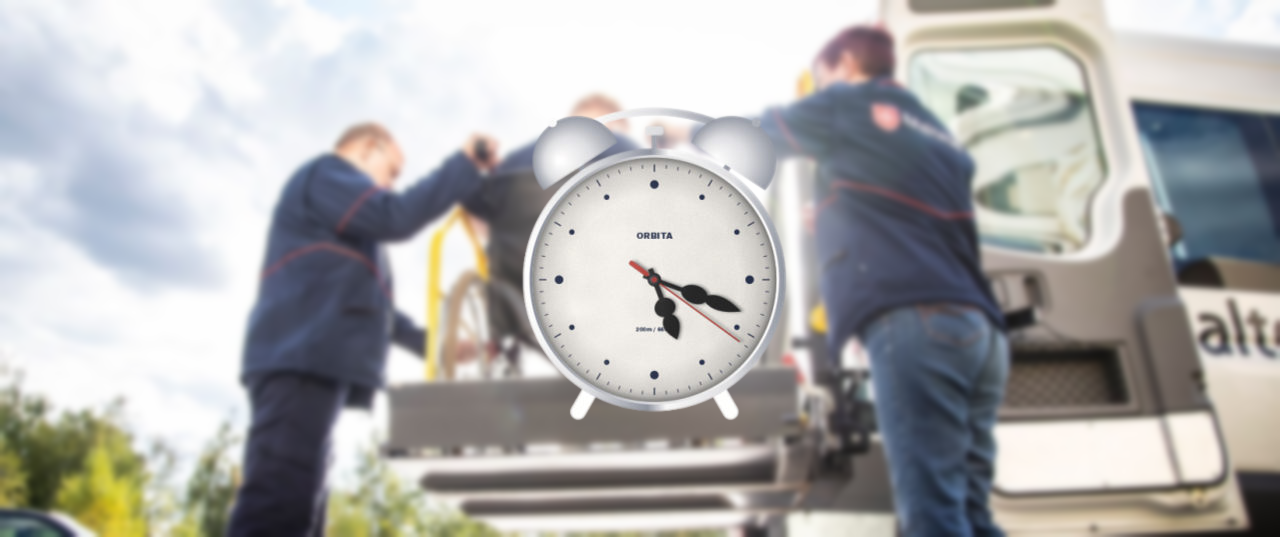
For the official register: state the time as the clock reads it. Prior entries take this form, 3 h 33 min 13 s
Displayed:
5 h 18 min 21 s
